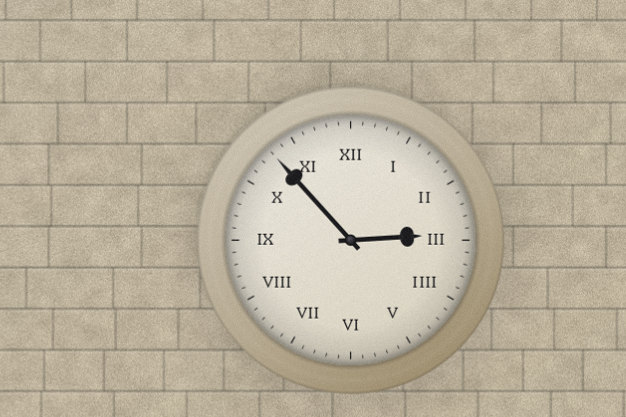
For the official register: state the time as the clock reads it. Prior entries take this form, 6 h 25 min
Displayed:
2 h 53 min
